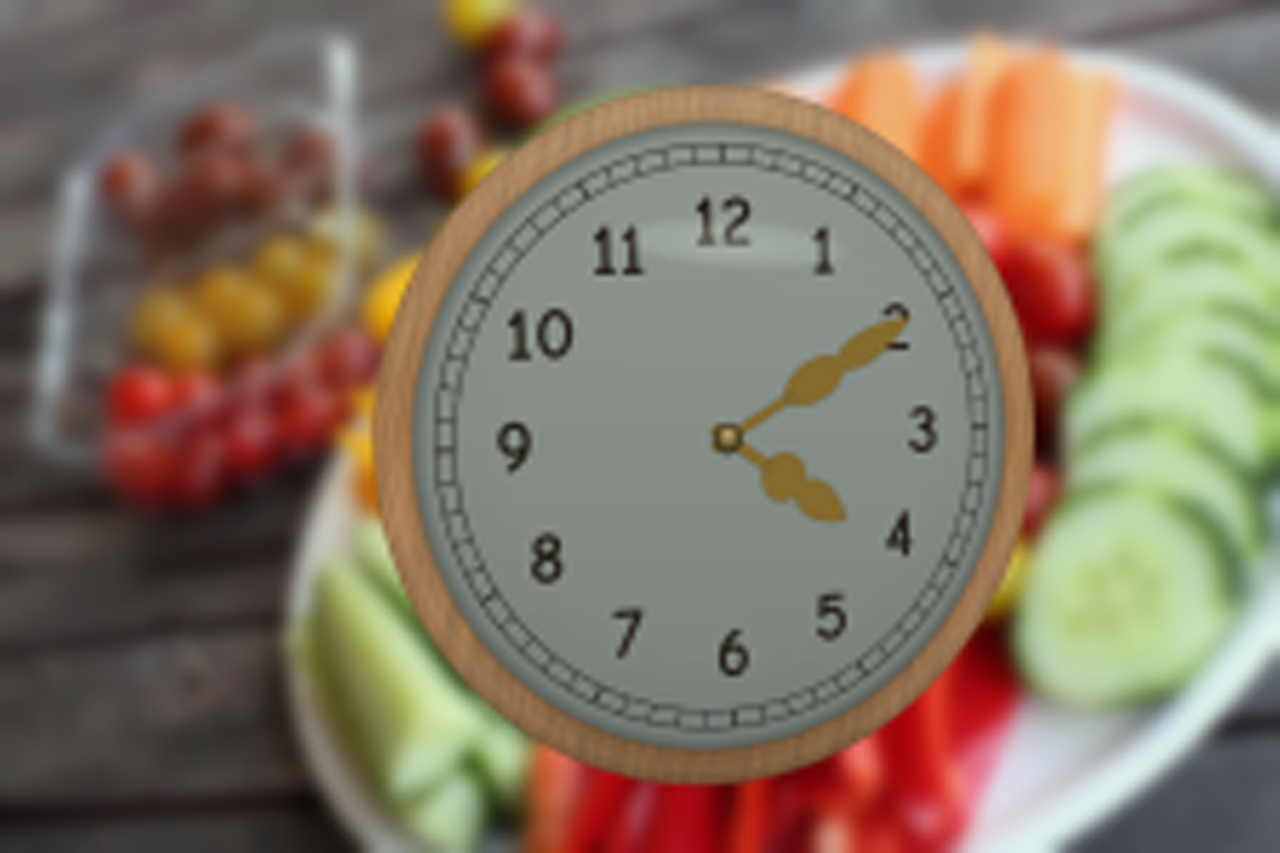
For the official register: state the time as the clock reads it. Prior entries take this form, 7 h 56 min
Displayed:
4 h 10 min
